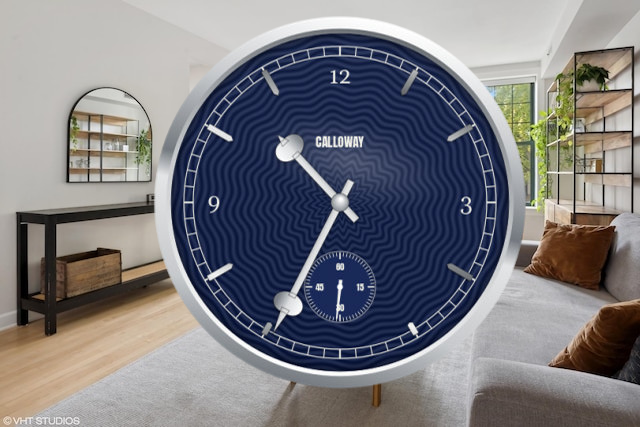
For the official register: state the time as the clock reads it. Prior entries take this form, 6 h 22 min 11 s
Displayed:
10 h 34 min 31 s
